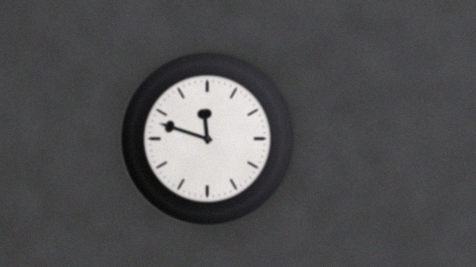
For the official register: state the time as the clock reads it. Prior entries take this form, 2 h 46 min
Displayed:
11 h 48 min
